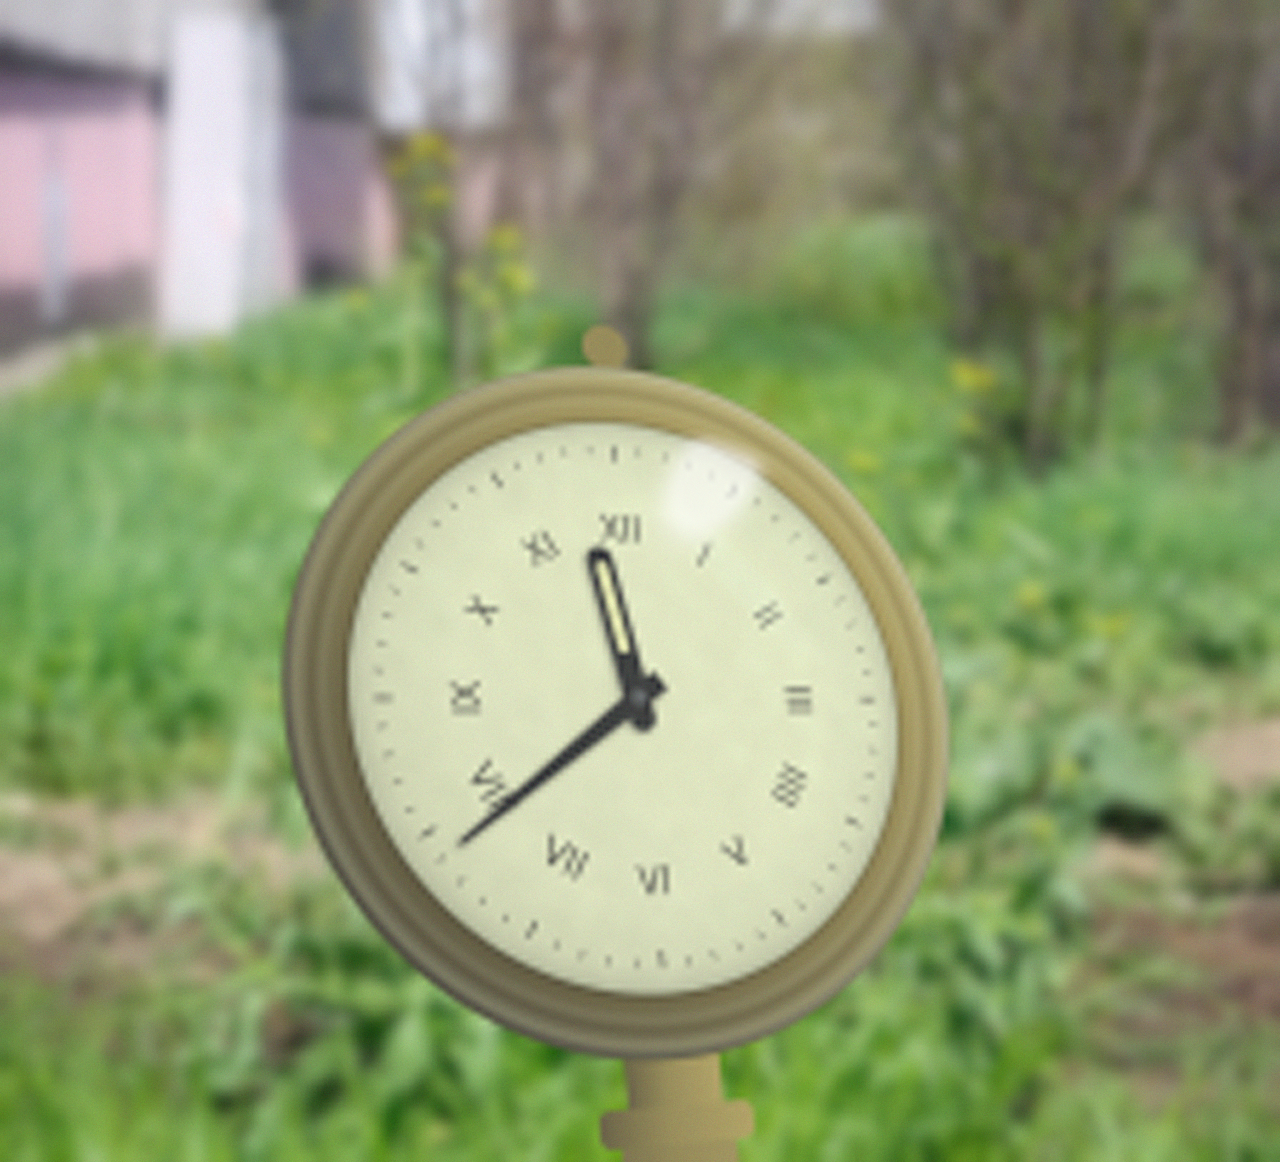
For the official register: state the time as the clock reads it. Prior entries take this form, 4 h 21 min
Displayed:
11 h 39 min
